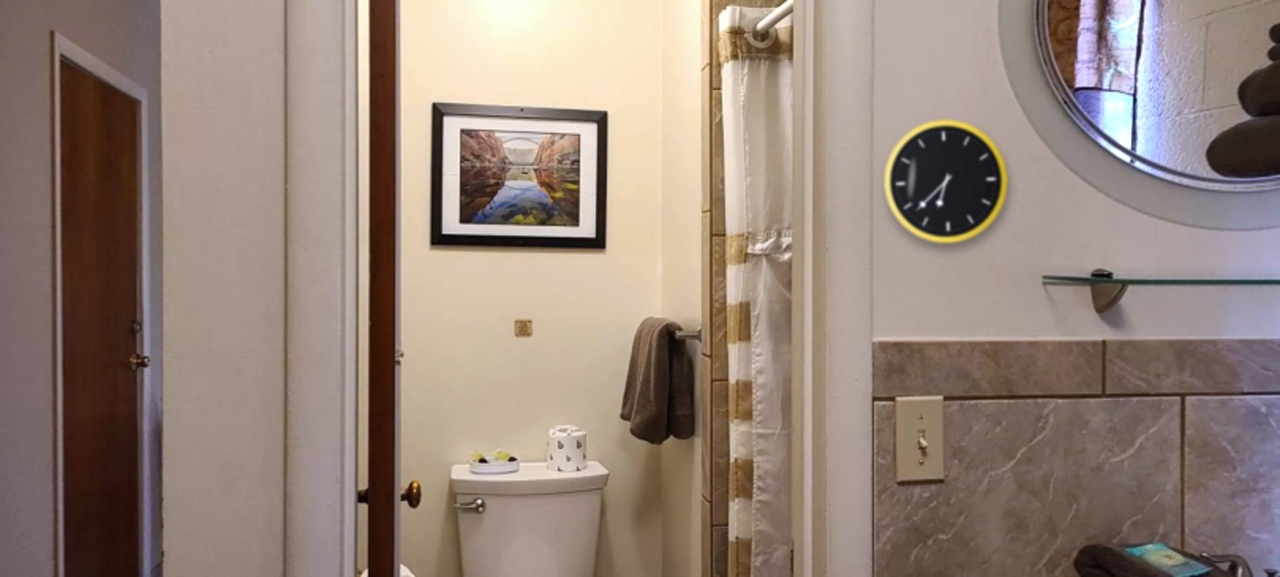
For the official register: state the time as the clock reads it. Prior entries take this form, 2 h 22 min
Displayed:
6 h 38 min
